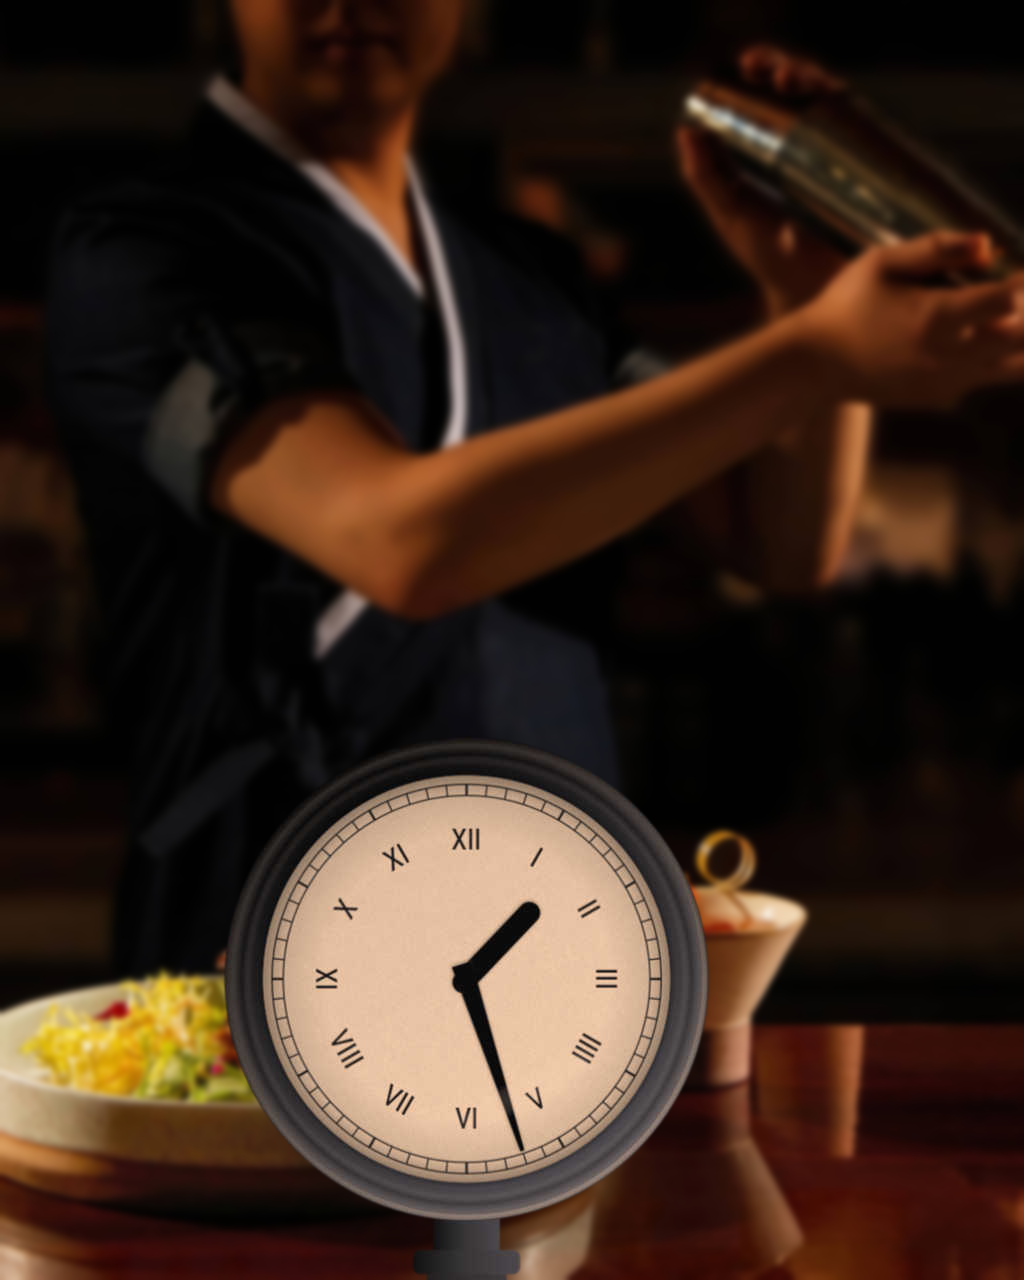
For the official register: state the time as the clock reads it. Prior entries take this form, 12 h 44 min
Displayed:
1 h 27 min
